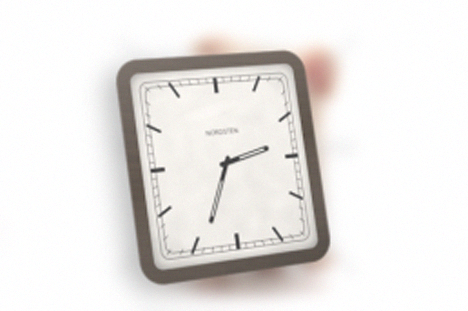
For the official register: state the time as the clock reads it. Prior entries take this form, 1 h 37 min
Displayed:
2 h 34 min
